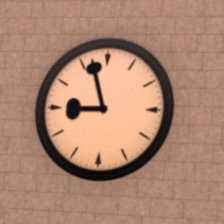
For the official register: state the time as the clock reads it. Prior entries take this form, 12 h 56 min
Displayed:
8 h 57 min
